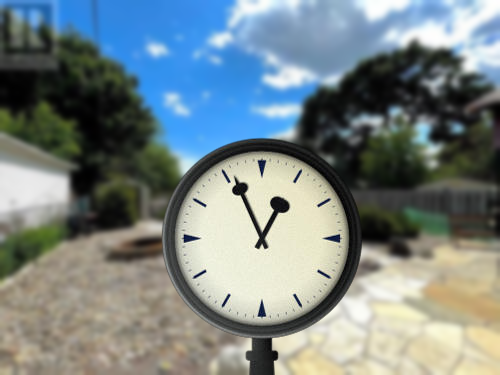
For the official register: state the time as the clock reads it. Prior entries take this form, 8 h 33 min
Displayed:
12 h 56 min
